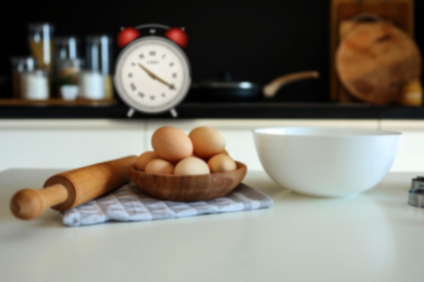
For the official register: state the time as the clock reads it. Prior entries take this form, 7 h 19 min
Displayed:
10 h 20 min
